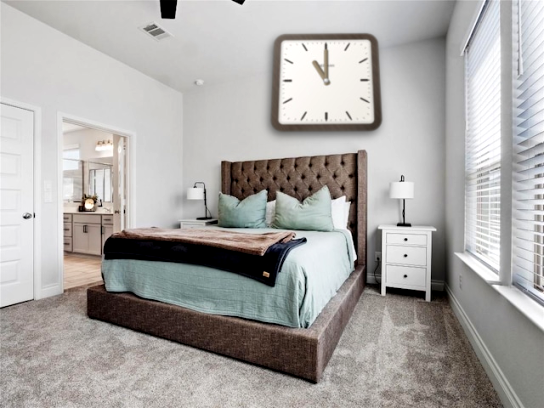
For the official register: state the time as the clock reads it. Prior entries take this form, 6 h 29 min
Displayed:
11 h 00 min
